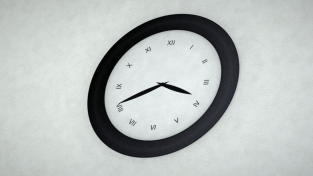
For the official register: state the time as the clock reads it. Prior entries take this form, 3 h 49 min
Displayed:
3 h 41 min
